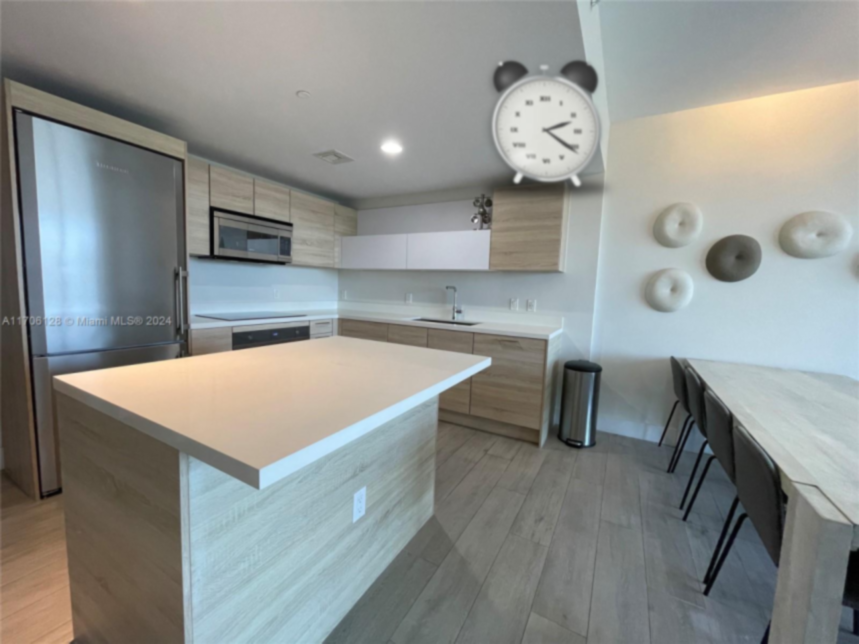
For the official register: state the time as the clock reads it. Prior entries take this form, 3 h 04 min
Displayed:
2 h 21 min
